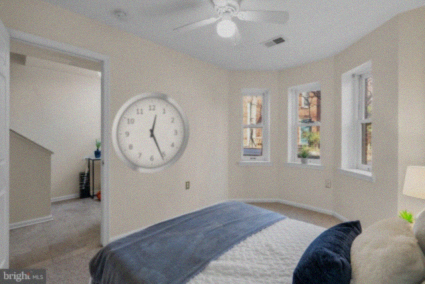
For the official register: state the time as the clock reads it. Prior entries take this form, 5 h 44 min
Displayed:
12 h 26 min
